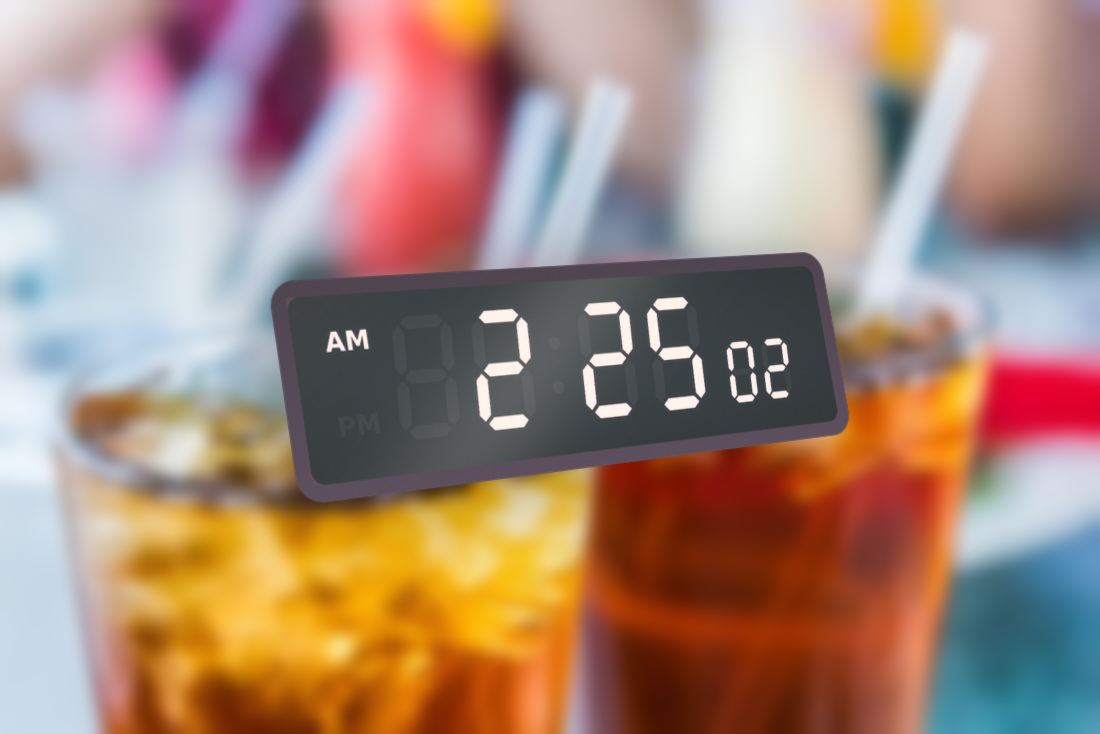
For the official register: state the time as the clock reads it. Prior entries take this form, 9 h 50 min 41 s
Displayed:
2 h 25 min 02 s
